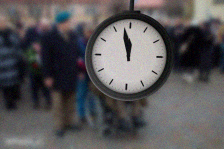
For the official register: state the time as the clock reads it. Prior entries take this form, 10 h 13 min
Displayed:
11 h 58 min
